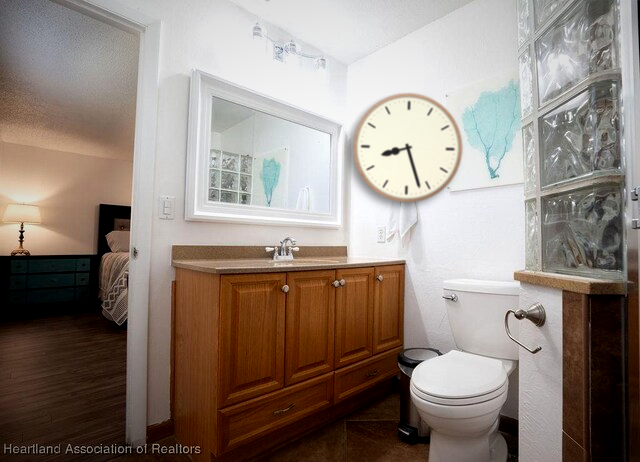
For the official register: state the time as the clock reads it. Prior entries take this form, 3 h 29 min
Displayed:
8 h 27 min
